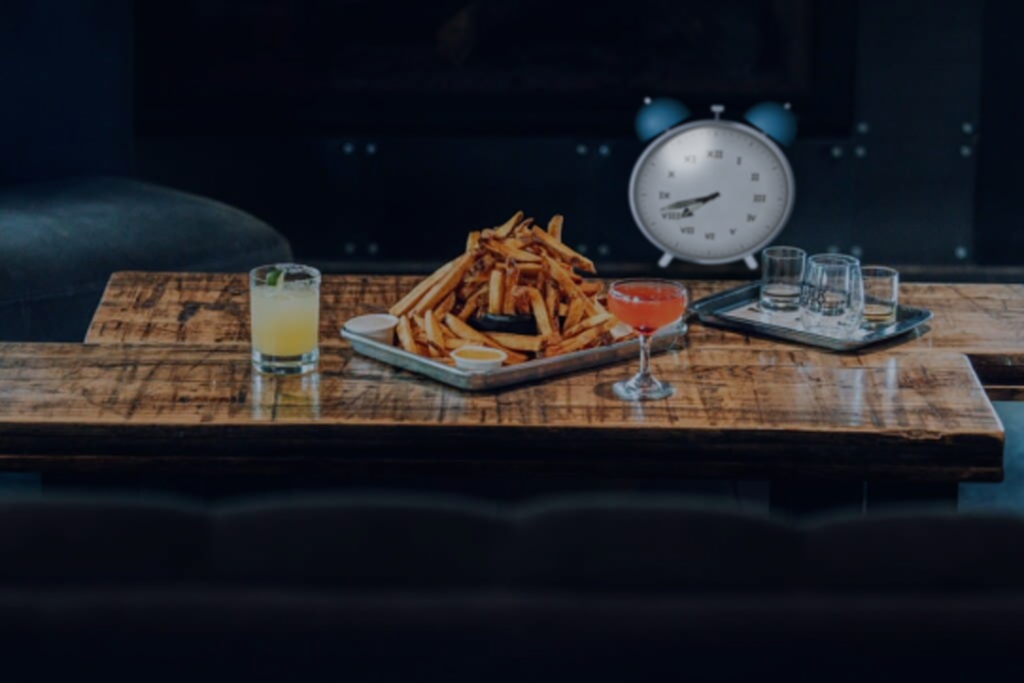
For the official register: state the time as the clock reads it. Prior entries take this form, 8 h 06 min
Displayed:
7 h 42 min
